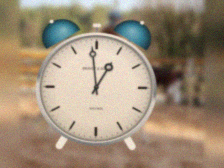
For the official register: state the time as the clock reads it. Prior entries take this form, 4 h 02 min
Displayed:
12 h 59 min
